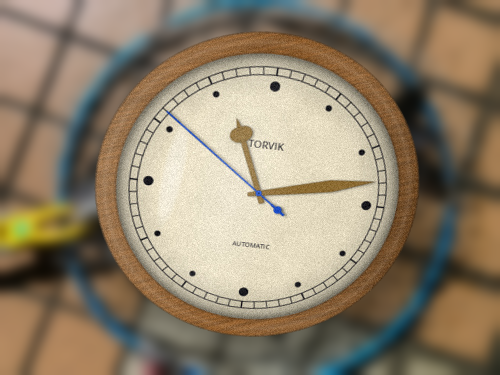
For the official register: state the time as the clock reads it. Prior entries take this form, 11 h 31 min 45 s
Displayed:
11 h 12 min 51 s
